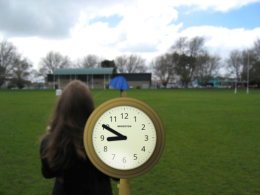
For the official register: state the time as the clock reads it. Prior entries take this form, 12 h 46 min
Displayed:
8 h 50 min
